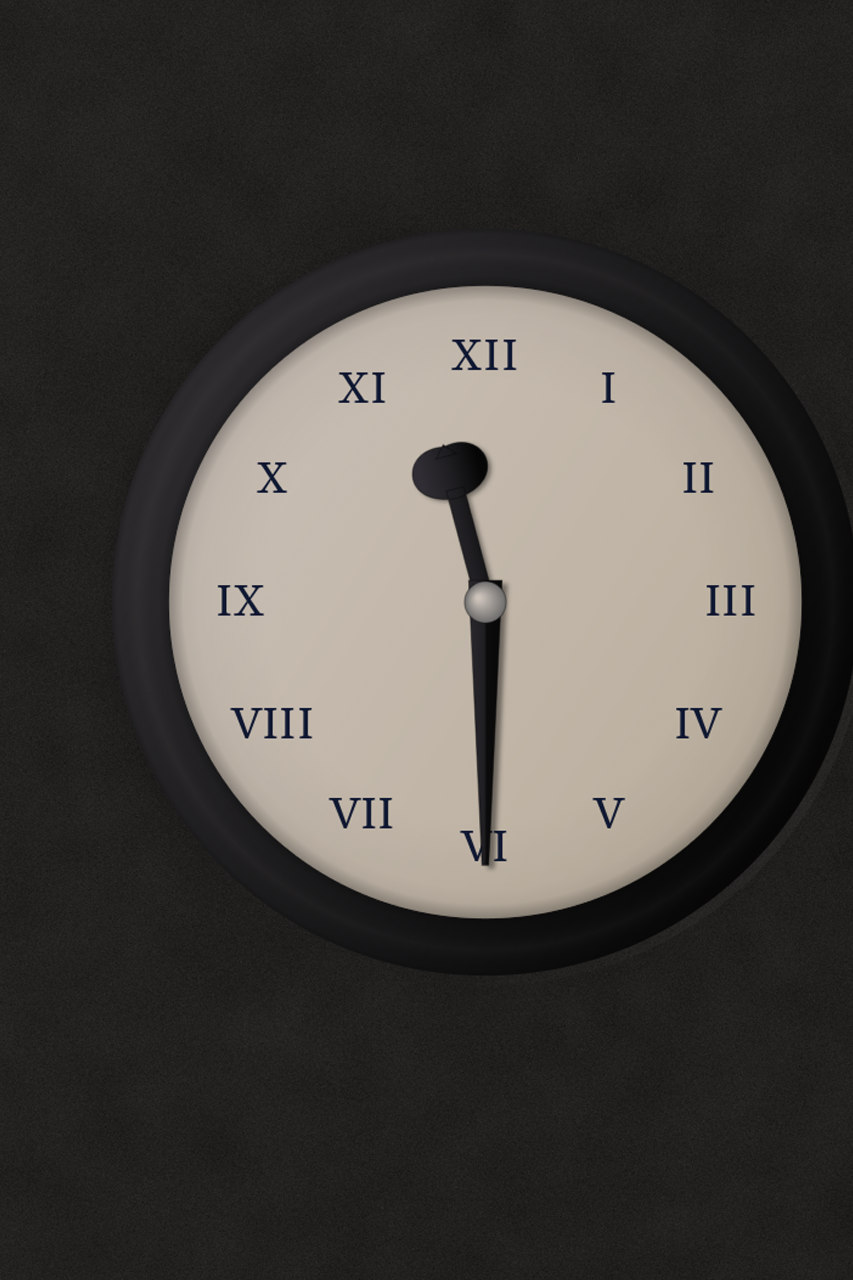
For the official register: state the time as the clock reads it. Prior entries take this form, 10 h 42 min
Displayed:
11 h 30 min
